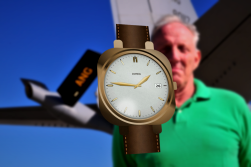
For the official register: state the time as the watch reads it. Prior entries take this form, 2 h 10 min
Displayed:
1 h 46 min
